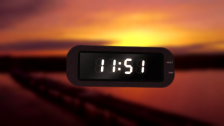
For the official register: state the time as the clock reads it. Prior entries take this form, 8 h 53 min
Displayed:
11 h 51 min
